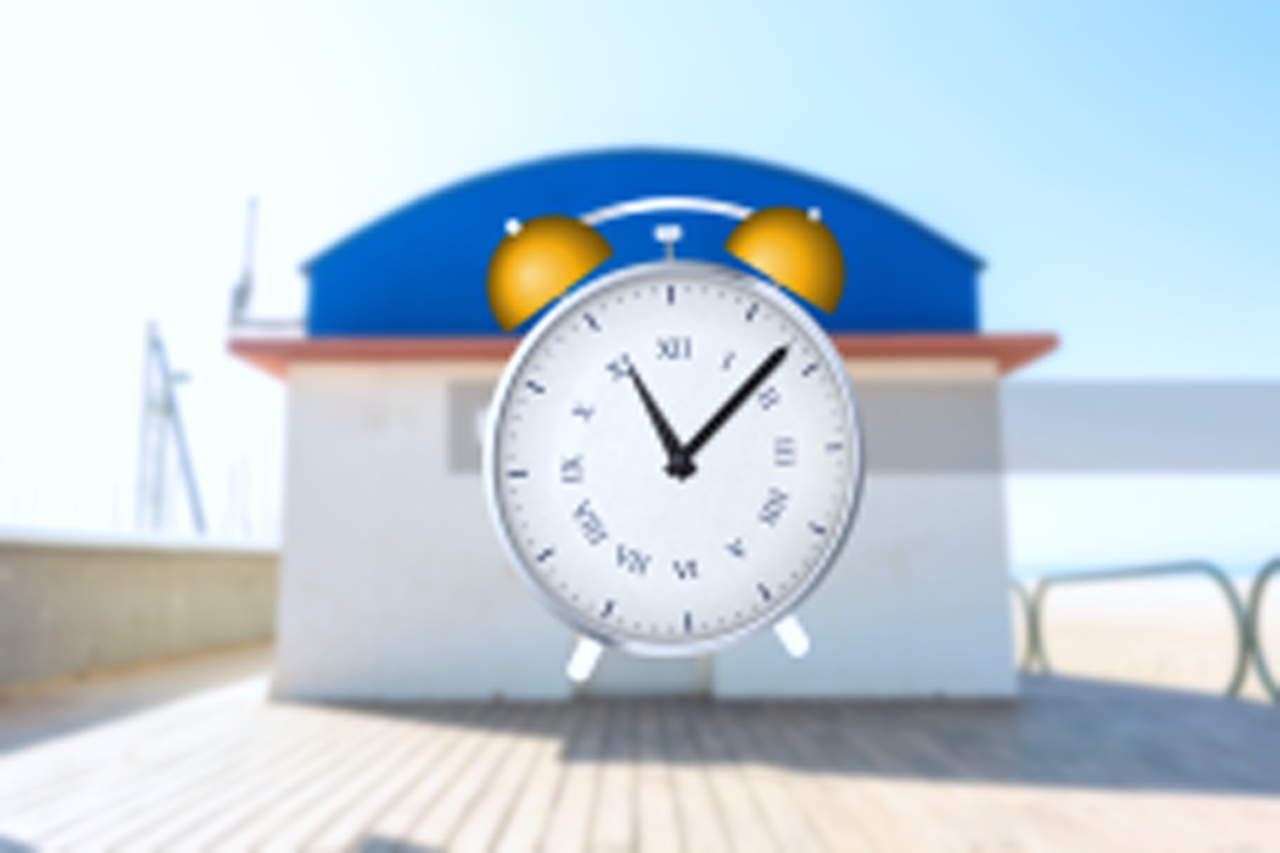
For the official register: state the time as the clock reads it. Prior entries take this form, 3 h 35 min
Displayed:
11 h 08 min
